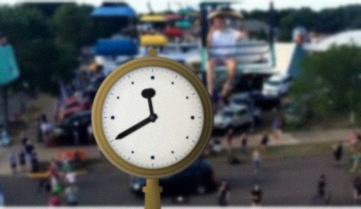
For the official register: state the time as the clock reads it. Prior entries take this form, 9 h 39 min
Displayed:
11 h 40 min
